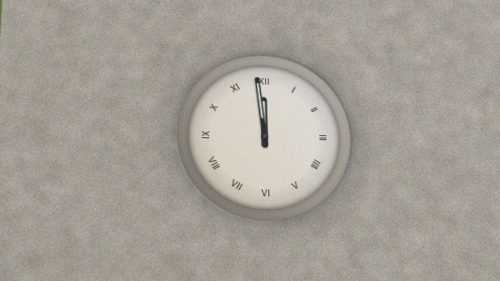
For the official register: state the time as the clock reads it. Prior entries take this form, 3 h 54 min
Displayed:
11 h 59 min
